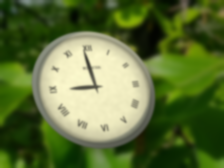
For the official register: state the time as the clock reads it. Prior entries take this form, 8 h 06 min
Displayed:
8 h 59 min
